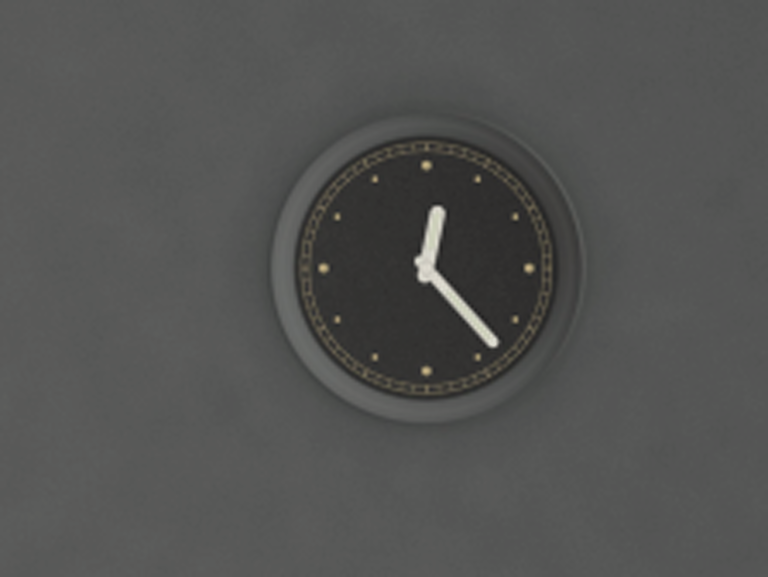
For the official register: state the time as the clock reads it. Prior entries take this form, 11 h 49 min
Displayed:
12 h 23 min
